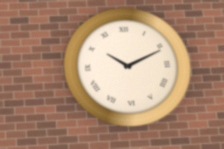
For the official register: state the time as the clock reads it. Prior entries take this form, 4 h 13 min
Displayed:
10 h 11 min
